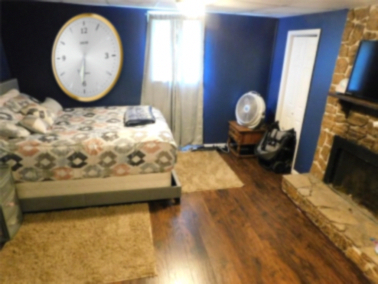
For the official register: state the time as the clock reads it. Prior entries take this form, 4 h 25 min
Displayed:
6 h 31 min
